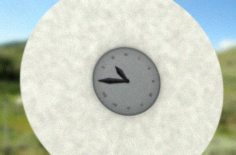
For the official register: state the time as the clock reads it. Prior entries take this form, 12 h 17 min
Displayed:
10 h 45 min
